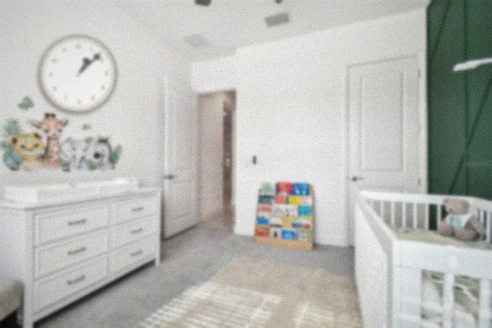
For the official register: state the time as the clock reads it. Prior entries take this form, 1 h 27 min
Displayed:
1 h 08 min
